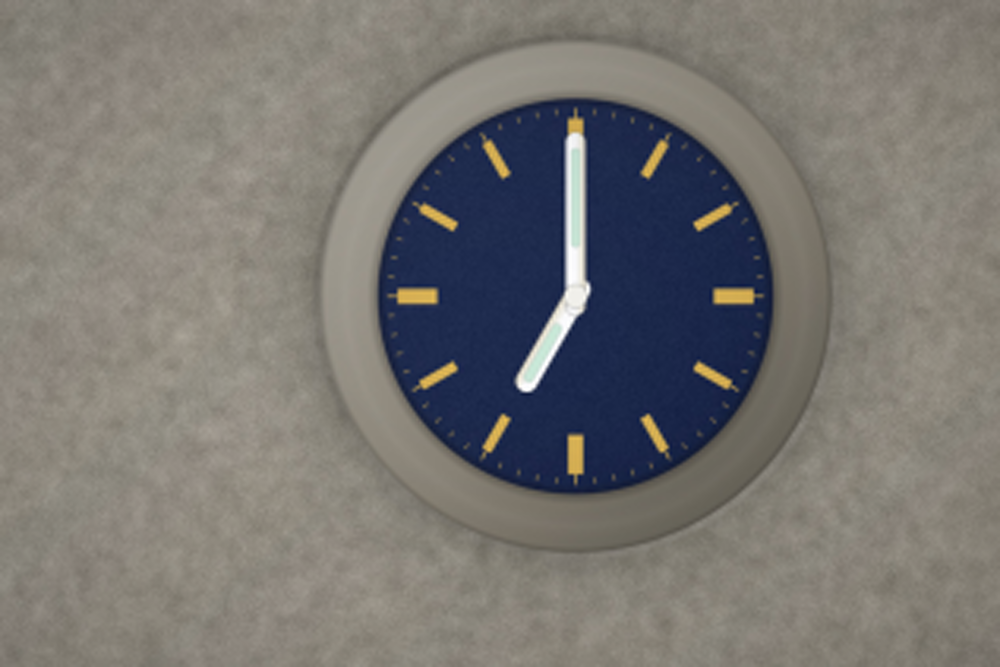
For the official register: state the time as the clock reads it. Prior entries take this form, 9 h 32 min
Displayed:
7 h 00 min
